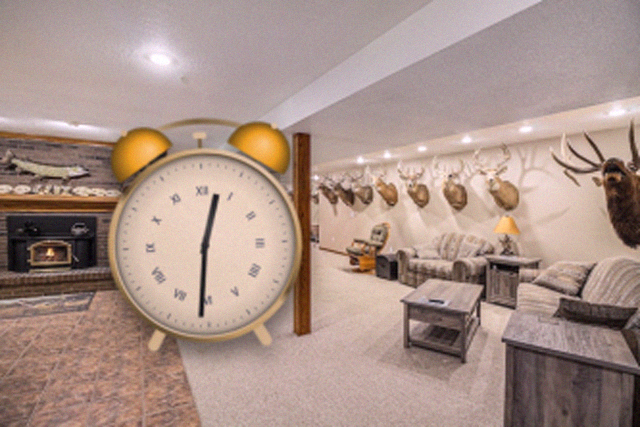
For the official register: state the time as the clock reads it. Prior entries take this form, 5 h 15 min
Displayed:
12 h 31 min
